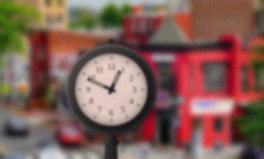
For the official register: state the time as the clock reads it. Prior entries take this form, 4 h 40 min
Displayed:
12 h 49 min
